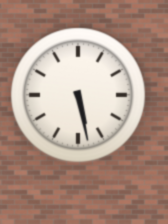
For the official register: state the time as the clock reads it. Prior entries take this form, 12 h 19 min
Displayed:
5 h 28 min
